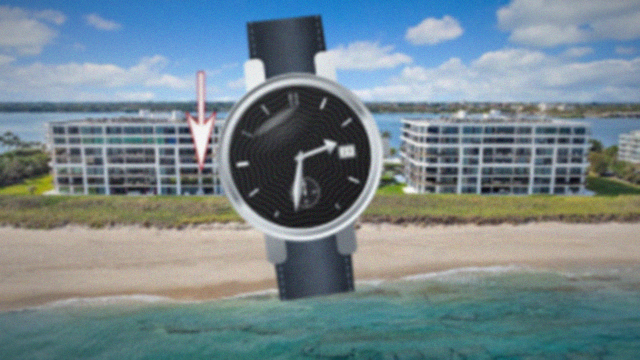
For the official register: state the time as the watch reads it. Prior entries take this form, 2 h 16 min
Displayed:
2 h 32 min
